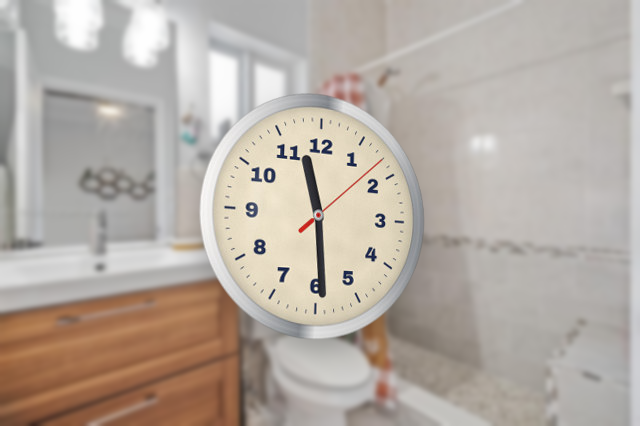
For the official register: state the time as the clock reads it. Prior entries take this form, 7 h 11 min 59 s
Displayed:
11 h 29 min 08 s
